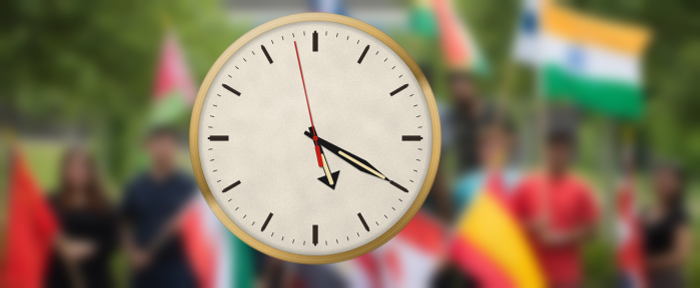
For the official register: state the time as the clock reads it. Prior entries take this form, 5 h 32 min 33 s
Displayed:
5 h 19 min 58 s
